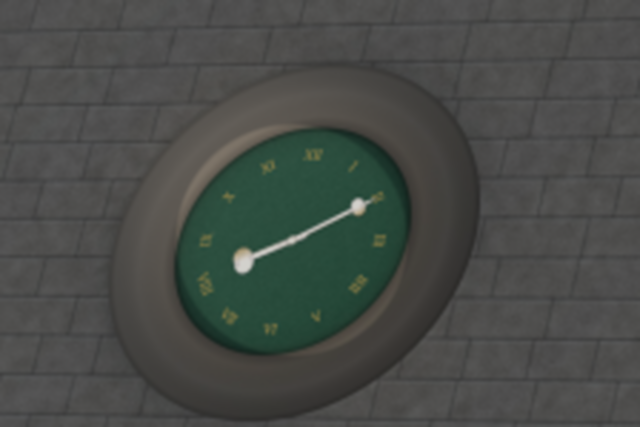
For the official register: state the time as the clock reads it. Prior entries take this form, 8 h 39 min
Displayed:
8 h 10 min
